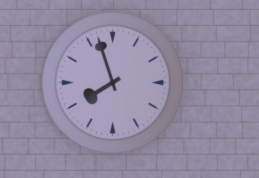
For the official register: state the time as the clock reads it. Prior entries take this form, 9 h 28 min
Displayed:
7 h 57 min
